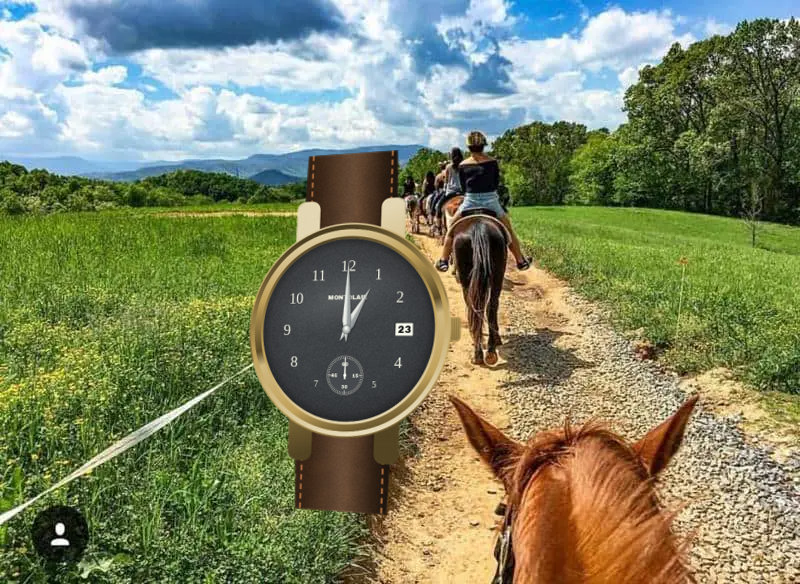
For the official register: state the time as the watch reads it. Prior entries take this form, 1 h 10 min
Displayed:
1 h 00 min
